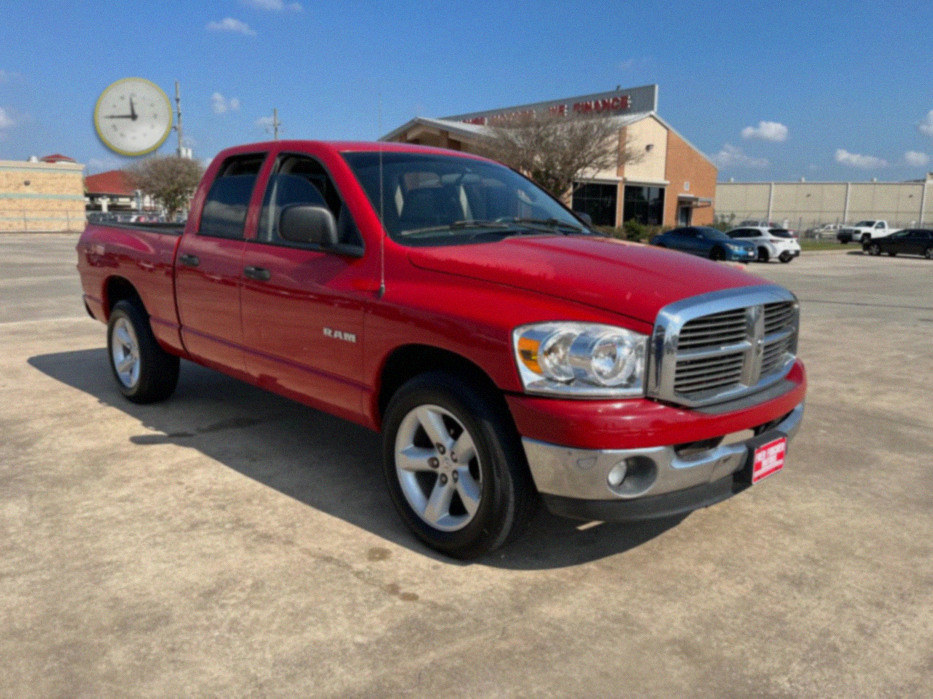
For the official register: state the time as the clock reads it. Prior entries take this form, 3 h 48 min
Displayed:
11 h 45 min
